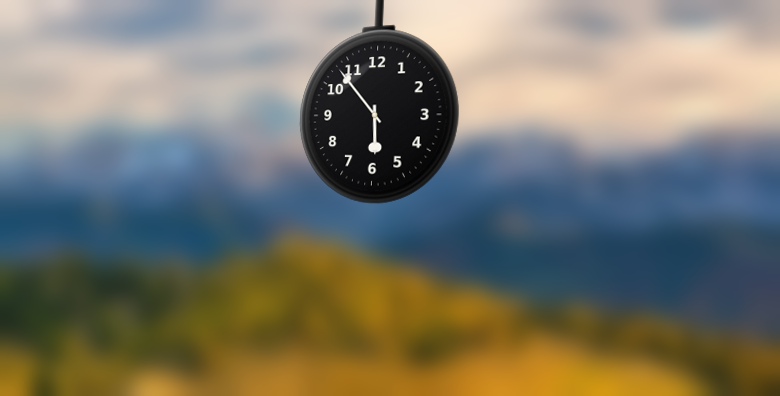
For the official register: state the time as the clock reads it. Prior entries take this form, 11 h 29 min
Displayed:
5 h 53 min
